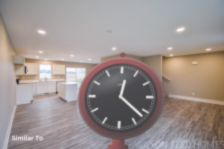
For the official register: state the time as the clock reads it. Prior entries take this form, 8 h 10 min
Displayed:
12 h 22 min
